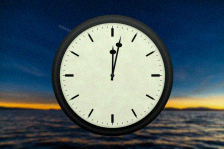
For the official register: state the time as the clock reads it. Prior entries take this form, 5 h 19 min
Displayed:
12 h 02 min
